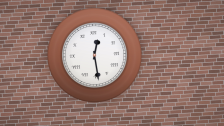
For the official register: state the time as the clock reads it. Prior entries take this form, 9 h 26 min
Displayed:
12 h 29 min
